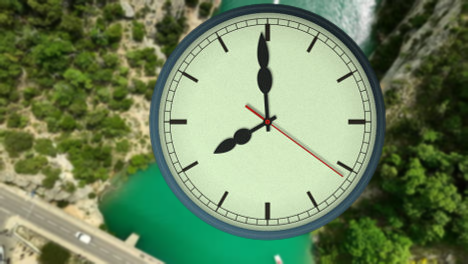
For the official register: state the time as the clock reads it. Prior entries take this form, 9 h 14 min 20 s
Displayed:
7 h 59 min 21 s
